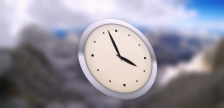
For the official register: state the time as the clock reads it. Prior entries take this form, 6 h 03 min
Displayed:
3 h 57 min
